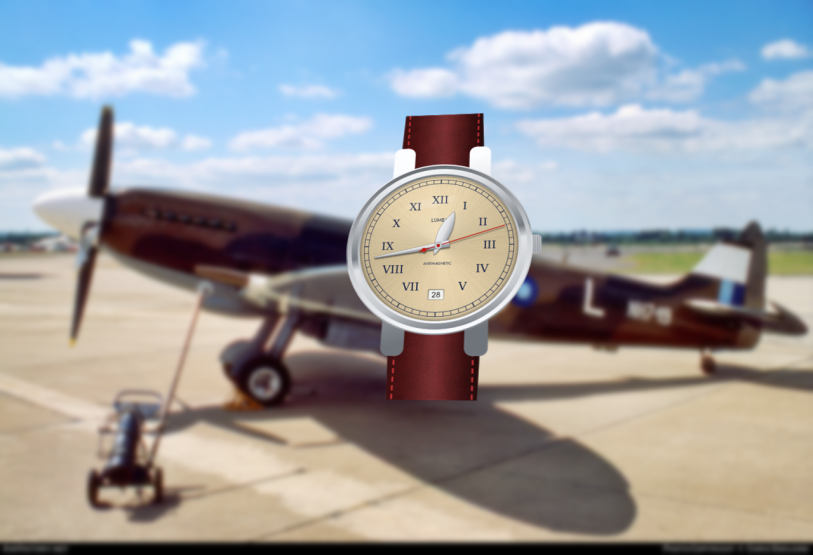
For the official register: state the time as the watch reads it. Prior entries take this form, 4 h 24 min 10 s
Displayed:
12 h 43 min 12 s
